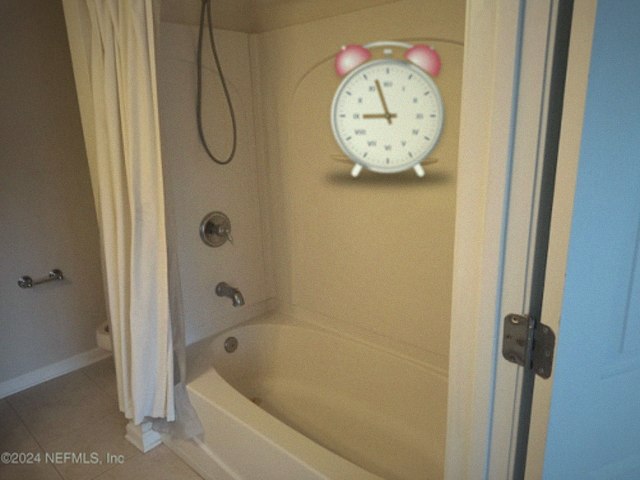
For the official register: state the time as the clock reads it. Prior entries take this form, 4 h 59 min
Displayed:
8 h 57 min
